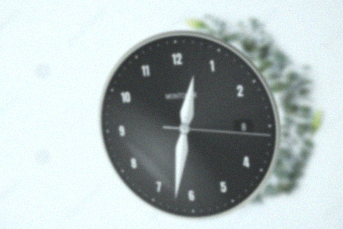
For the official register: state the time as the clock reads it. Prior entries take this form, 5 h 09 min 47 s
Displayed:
12 h 32 min 16 s
